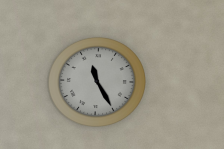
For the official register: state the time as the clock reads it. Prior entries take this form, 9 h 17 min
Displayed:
11 h 25 min
